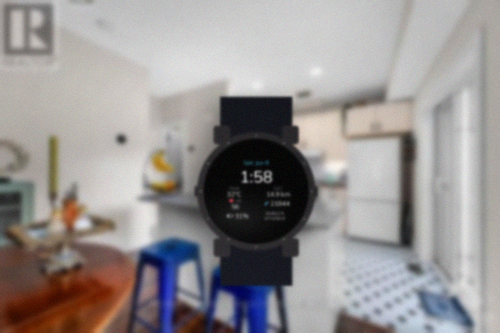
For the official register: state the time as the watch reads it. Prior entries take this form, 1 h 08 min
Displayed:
1 h 58 min
